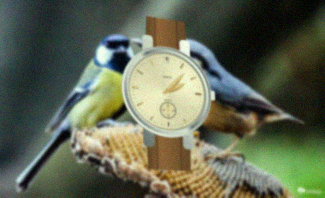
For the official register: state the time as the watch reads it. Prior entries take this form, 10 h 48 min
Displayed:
2 h 07 min
